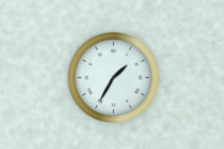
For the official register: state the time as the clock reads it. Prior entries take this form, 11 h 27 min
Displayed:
1 h 35 min
